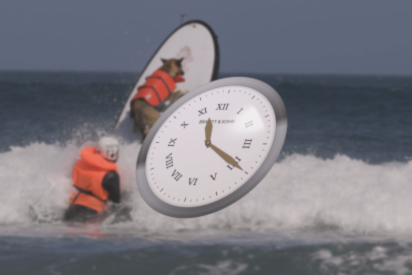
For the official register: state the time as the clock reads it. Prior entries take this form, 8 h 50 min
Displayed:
11 h 20 min
